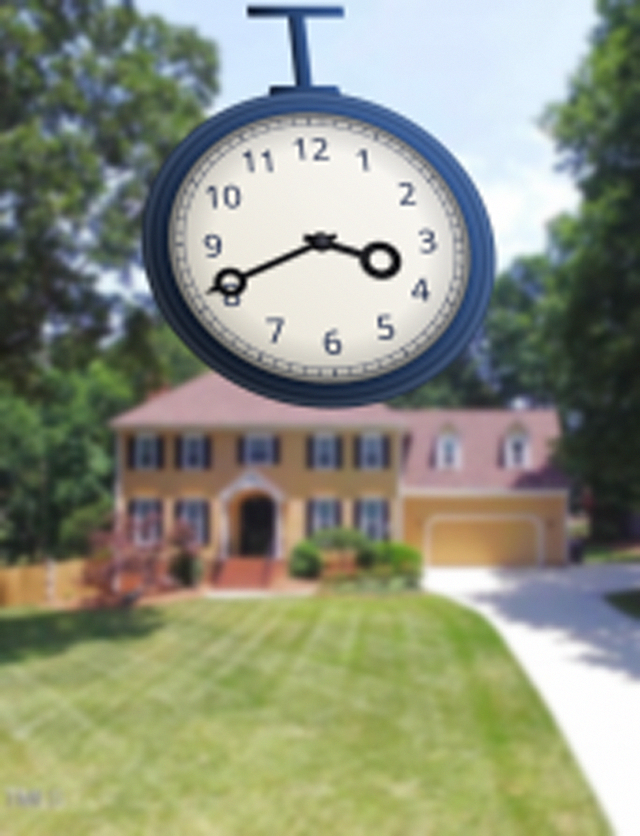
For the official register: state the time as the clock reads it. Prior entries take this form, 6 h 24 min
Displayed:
3 h 41 min
